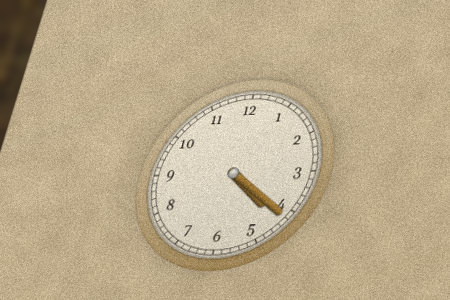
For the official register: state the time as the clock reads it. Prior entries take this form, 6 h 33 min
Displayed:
4 h 21 min
